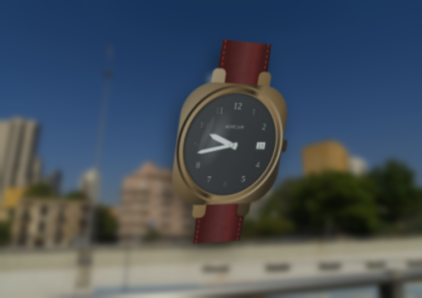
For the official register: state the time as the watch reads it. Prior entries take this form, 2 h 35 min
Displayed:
9 h 43 min
